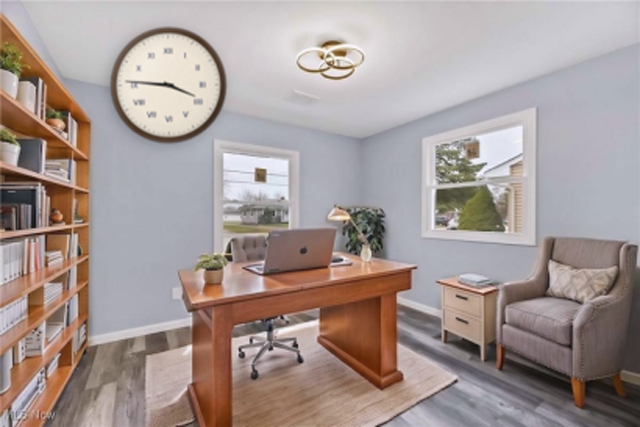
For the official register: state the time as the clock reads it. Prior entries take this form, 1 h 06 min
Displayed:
3 h 46 min
